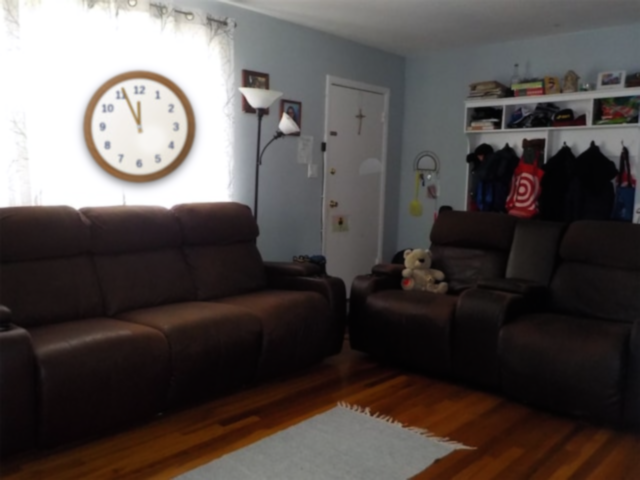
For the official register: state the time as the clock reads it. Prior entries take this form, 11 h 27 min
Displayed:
11 h 56 min
